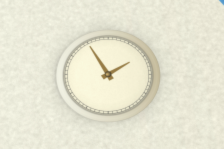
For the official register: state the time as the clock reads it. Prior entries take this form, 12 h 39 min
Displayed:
1 h 55 min
